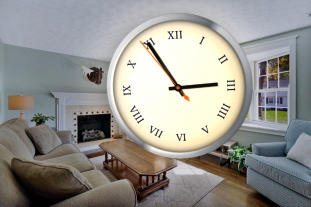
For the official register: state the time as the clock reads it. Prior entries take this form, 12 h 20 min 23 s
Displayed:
2 h 54 min 54 s
